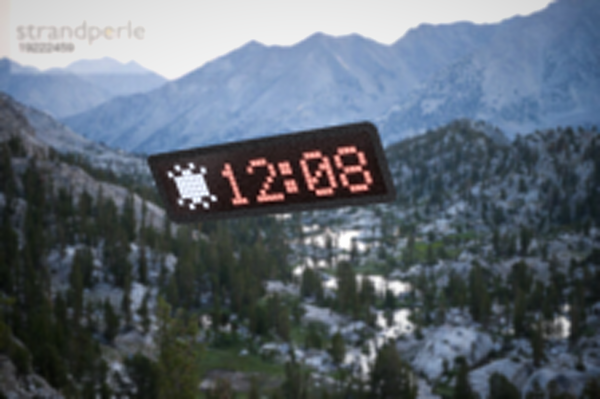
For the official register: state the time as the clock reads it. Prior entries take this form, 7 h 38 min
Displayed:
12 h 08 min
